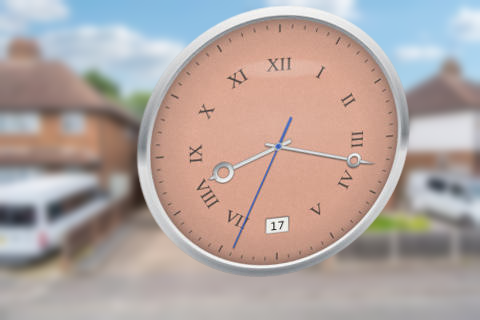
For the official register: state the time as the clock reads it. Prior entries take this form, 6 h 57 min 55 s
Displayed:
8 h 17 min 34 s
